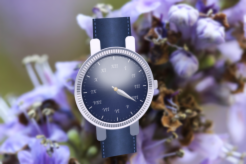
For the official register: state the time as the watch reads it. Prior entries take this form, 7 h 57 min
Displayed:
4 h 21 min
